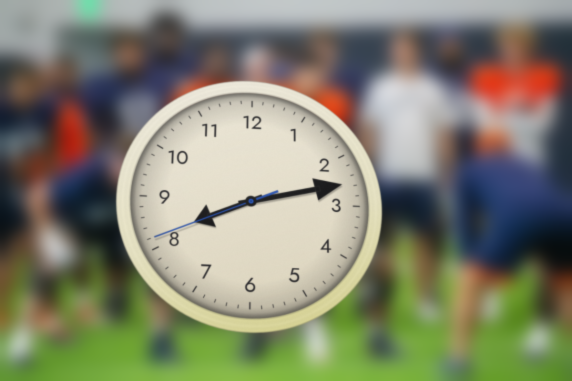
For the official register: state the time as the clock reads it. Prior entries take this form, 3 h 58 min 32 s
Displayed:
8 h 12 min 41 s
